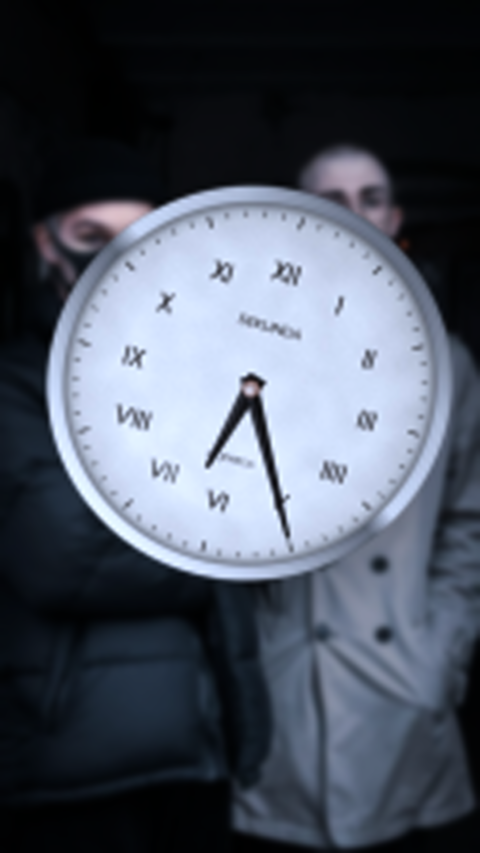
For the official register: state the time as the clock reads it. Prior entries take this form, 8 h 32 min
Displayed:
6 h 25 min
